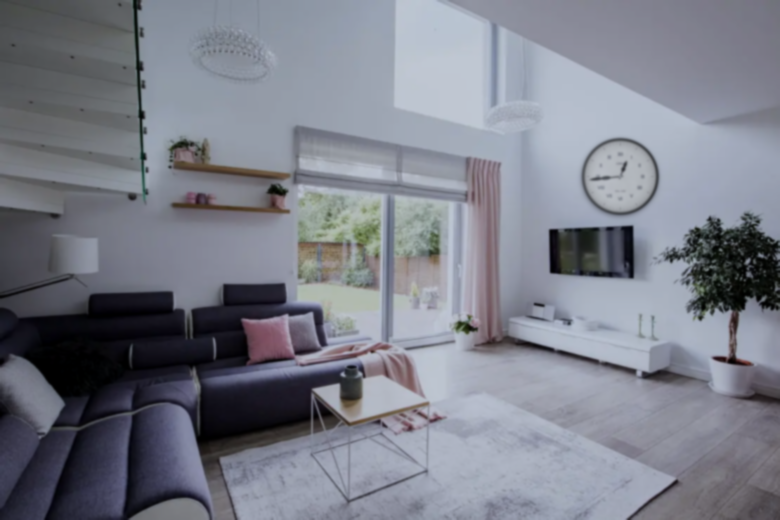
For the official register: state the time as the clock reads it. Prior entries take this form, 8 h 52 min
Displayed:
12 h 44 min
